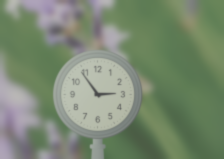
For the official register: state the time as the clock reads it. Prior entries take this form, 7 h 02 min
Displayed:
2 h 54 min
